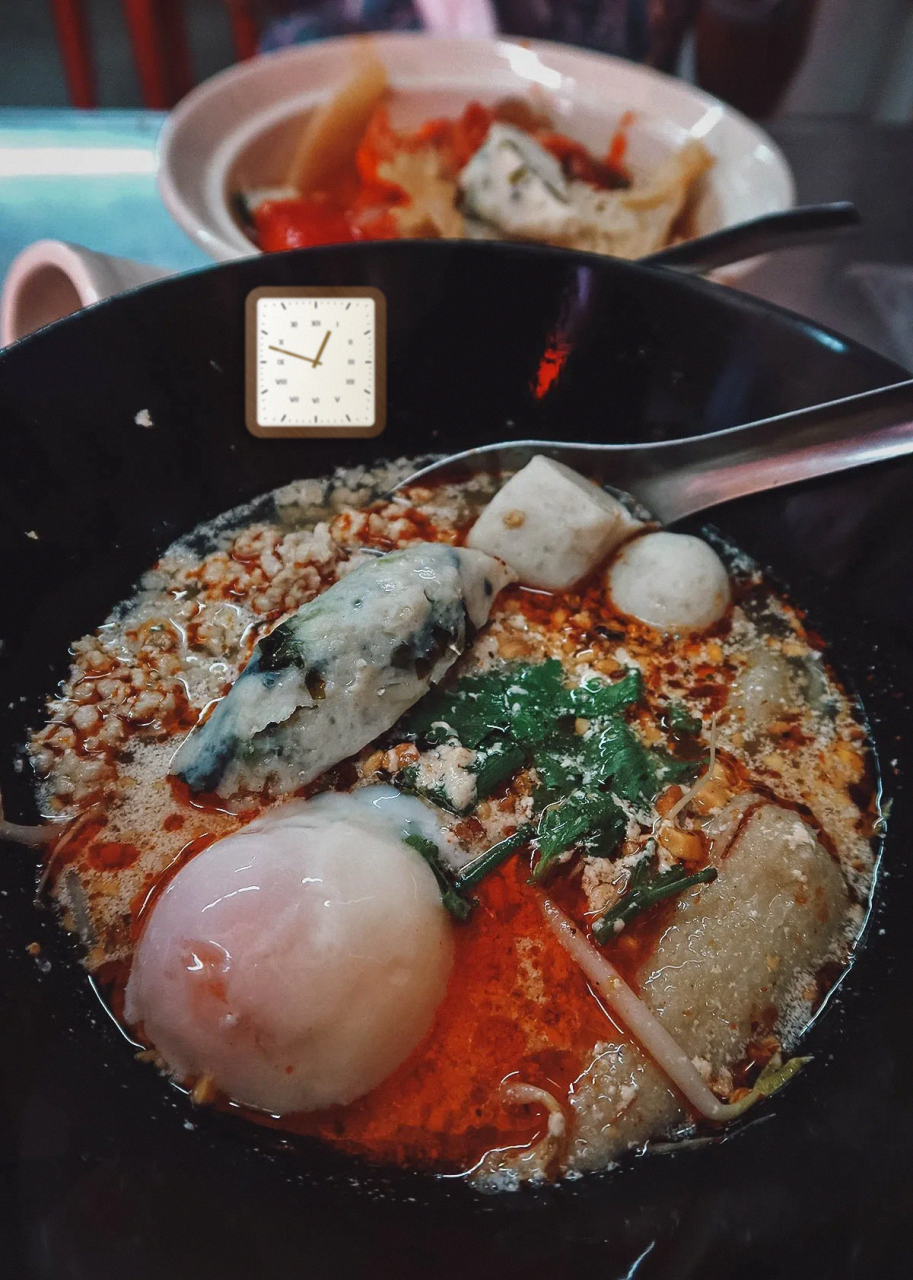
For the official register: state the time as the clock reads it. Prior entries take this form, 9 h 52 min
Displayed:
12 h 48 min
